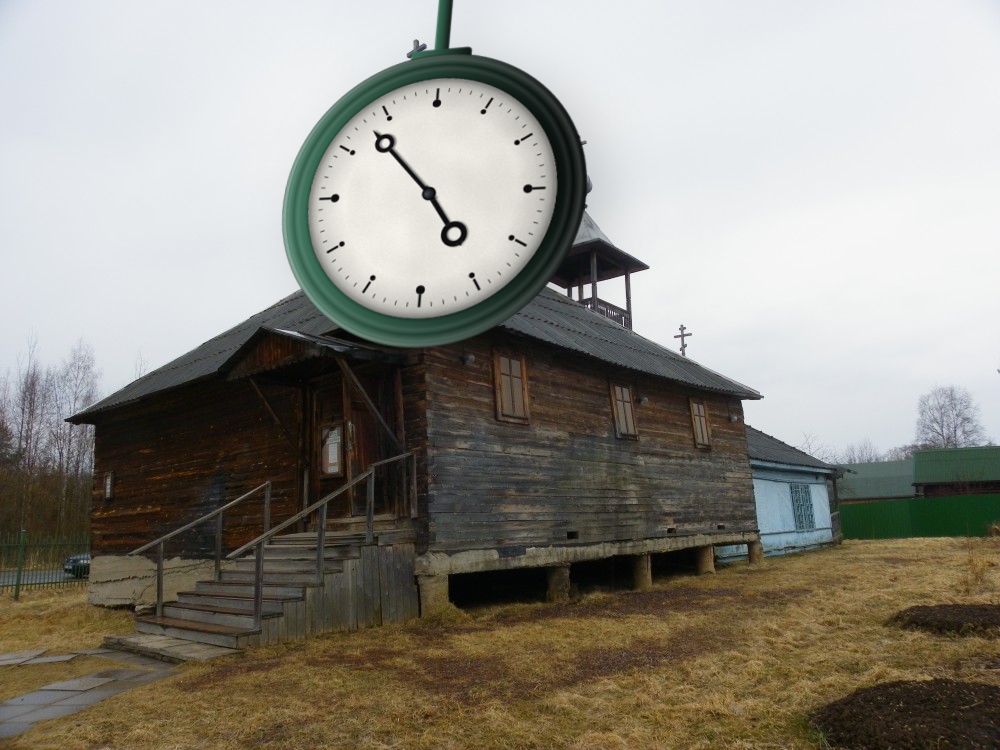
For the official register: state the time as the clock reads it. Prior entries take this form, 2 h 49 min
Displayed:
4 h 53 min
